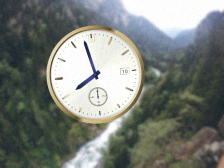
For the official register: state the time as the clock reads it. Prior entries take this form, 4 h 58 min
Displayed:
7 h 58 min
